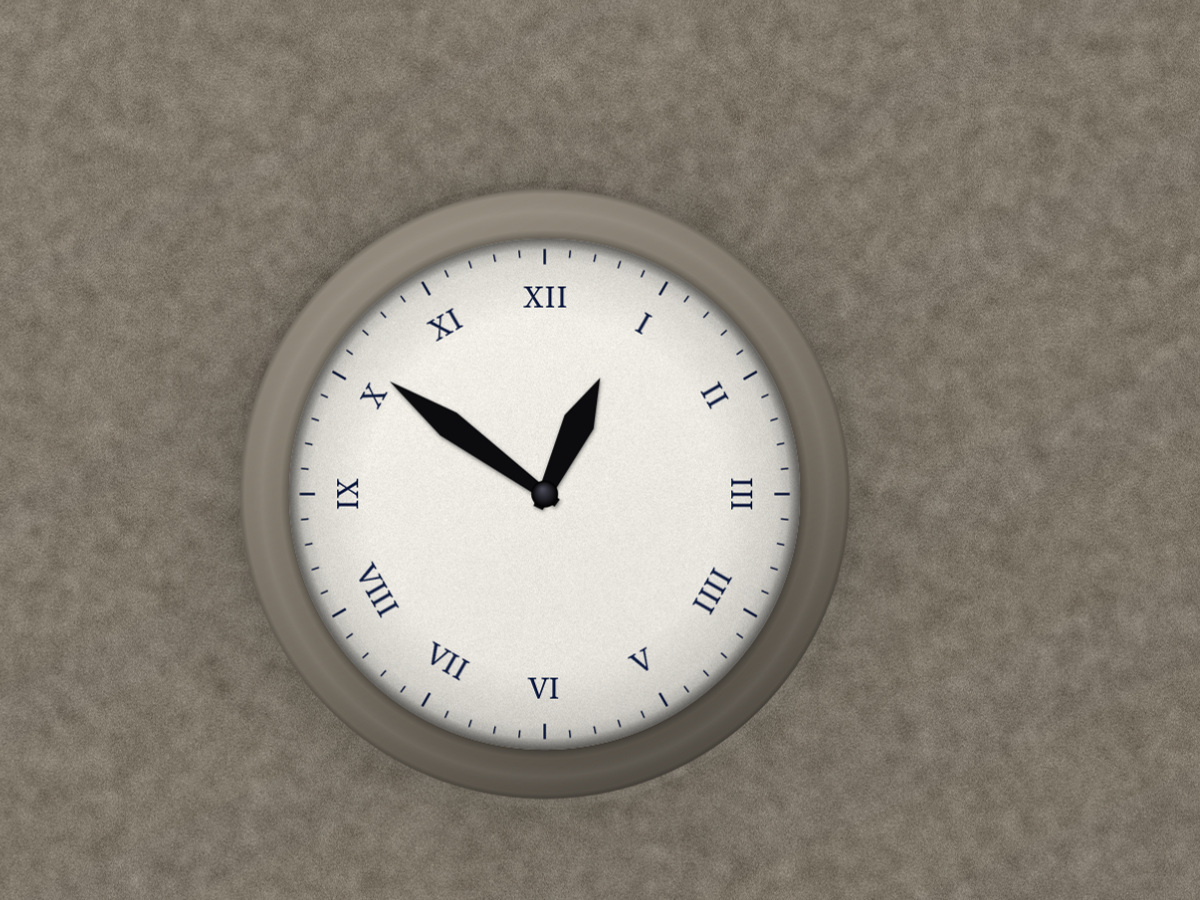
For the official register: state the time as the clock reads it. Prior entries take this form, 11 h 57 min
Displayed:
12 h 51 min
